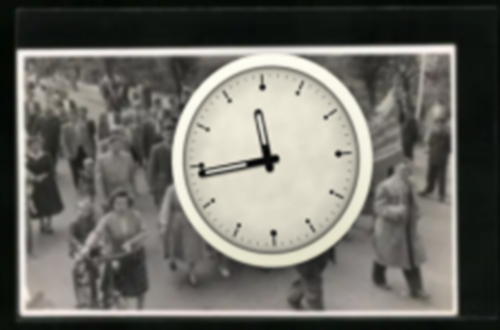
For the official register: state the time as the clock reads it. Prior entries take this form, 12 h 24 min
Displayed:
11 h 44 min
